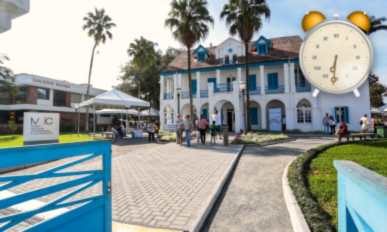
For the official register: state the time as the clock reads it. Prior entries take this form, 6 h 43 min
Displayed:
6 h 31 min
